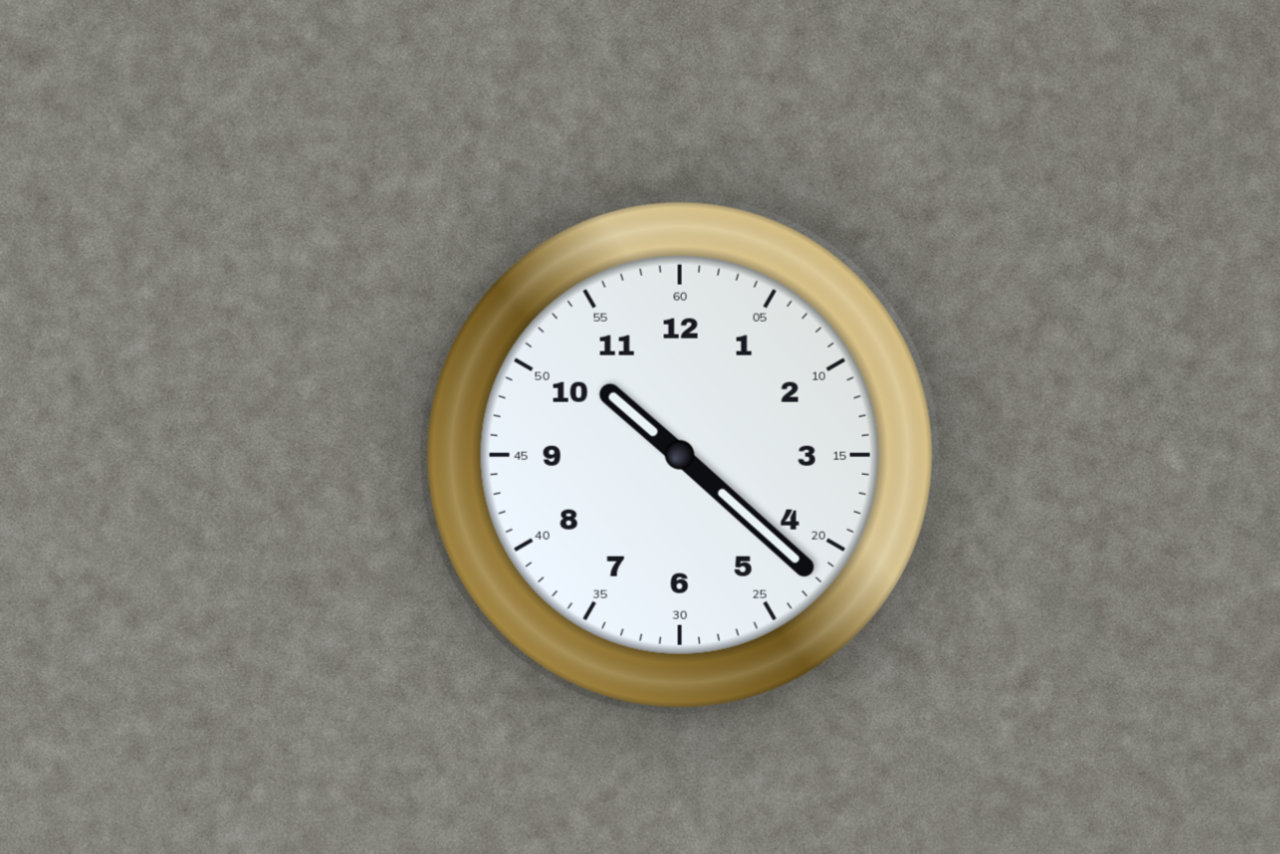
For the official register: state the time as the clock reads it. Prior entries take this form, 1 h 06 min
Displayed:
10 h 22 min
